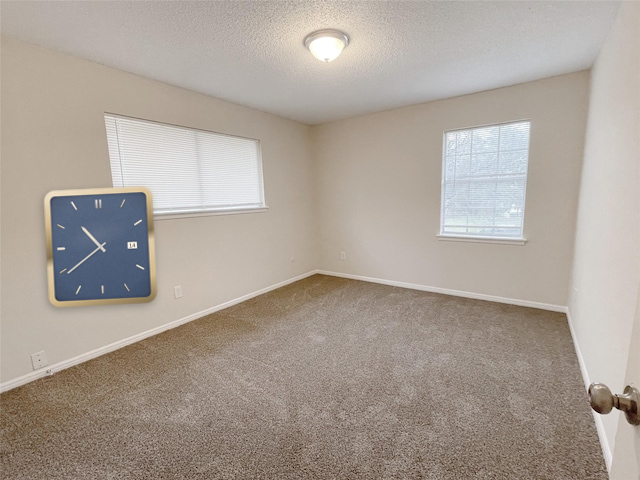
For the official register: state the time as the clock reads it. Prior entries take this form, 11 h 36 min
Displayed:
10 h 39 min
